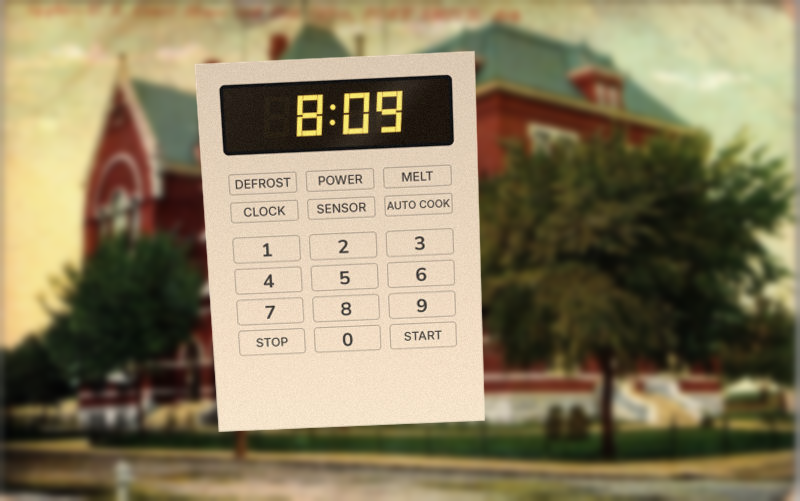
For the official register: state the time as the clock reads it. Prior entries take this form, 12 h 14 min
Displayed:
8 h 09 min
